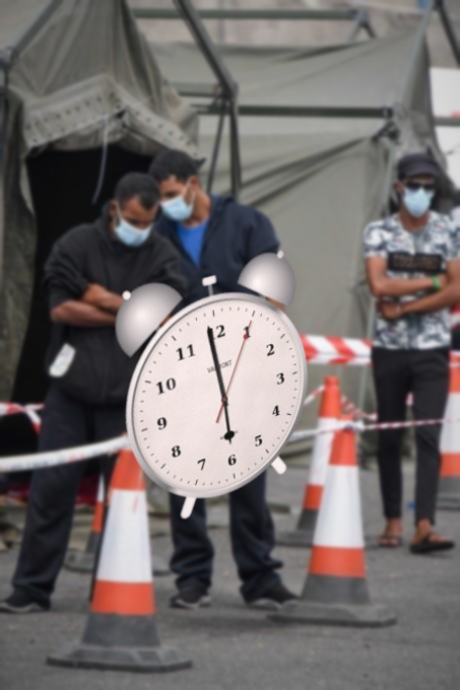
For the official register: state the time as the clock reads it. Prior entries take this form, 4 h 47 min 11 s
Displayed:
5 h 59 min 05 s
